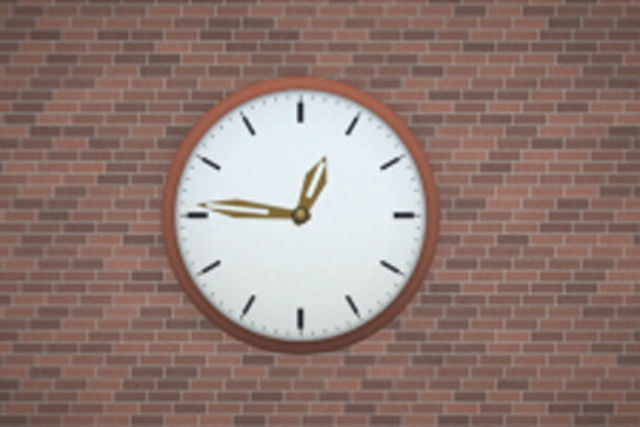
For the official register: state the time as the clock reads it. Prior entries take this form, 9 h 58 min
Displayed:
12 h 46 min
